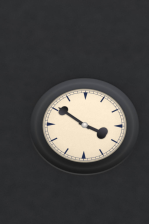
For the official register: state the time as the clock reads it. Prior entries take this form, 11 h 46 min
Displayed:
3 h 51 min
